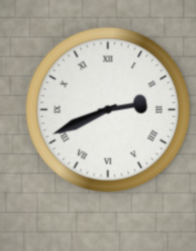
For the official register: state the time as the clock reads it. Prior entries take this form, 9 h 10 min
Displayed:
2 h 41 min
